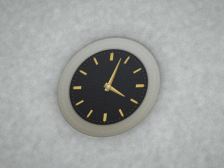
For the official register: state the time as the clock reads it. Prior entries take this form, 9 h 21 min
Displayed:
4 h 03 min
